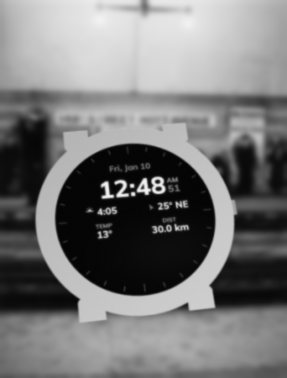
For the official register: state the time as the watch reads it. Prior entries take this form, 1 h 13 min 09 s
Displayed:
12 h 48 min 51 s
